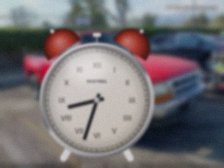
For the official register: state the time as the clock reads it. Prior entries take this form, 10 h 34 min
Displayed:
8 h 33 min
